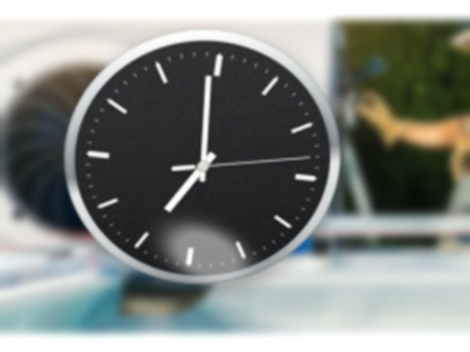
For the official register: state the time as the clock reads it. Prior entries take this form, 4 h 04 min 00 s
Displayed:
6 h 59 min 13 s
